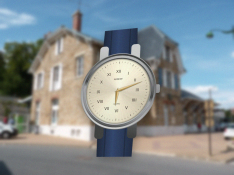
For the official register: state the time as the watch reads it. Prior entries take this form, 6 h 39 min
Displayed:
6 h 12 min
